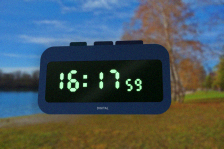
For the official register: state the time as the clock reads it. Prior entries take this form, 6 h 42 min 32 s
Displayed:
16 h 17 min 59 s
